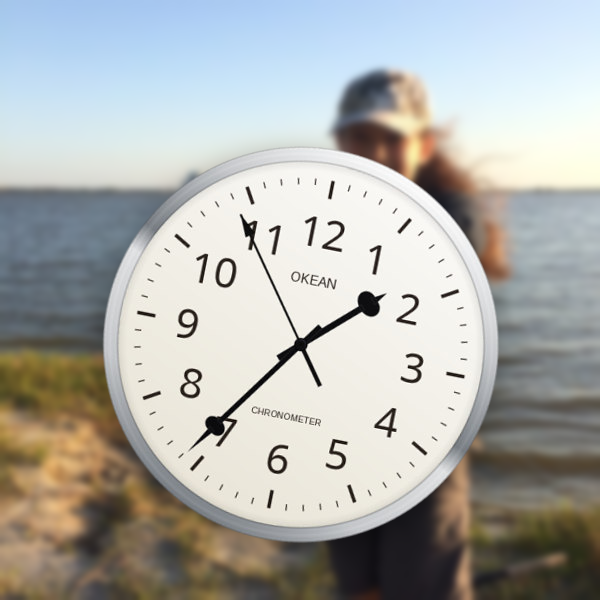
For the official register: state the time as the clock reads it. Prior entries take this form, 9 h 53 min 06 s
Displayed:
1 h 35 min 54 s
